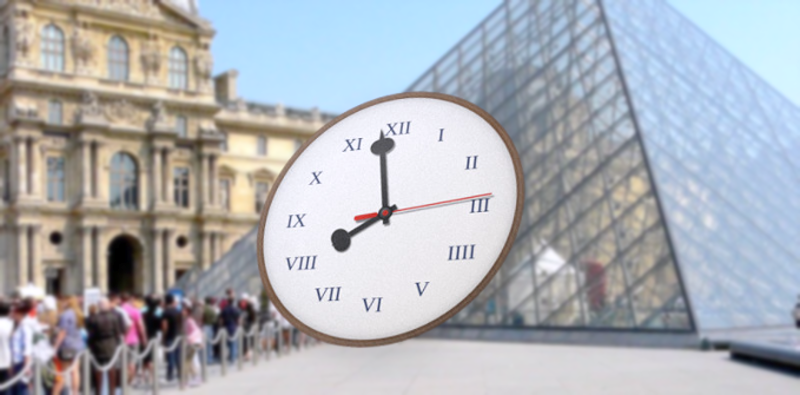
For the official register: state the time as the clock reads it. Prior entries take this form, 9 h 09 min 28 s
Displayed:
7 h 58 min 14 s
